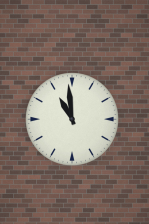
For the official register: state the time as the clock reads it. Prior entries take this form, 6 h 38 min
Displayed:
10 h 59 min
